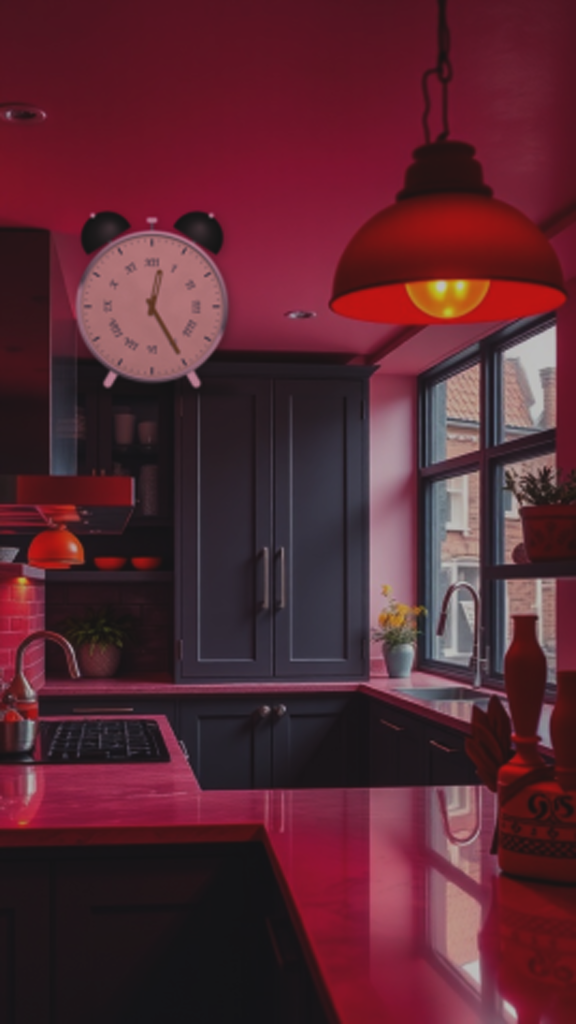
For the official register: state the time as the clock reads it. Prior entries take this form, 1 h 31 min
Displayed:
12 h 25 min
